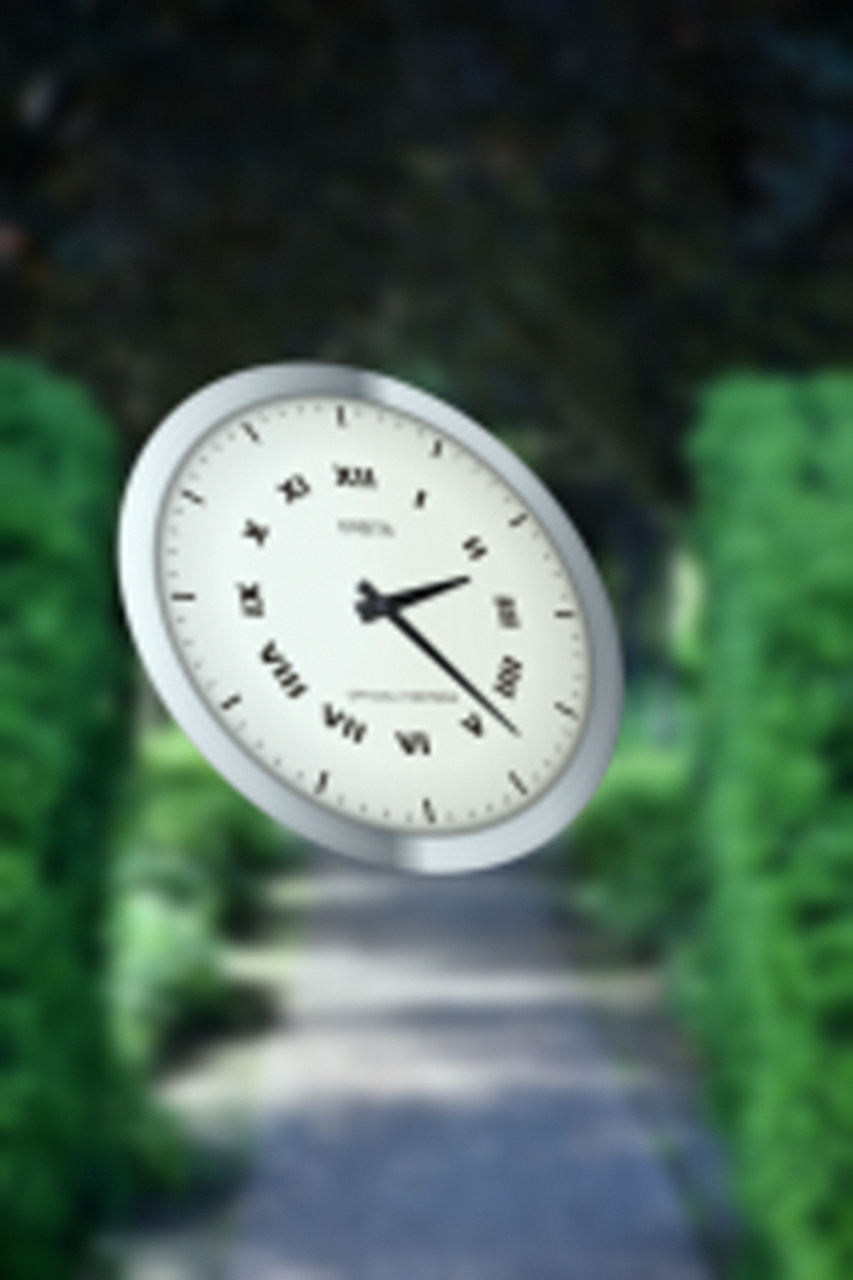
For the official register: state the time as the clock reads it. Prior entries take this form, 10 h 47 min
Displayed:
2 h 23 min
